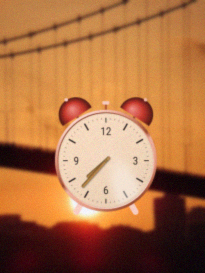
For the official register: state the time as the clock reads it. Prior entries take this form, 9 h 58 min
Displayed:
7 h 37 min
